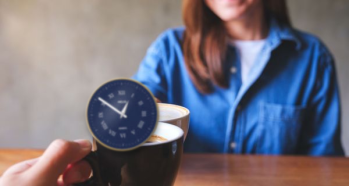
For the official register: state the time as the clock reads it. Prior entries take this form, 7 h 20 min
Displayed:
12 h 51 min
